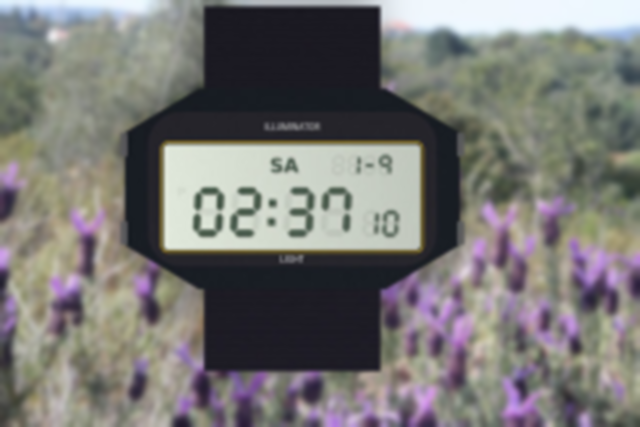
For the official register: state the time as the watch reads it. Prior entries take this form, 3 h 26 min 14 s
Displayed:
2 h 37 min 10 s
